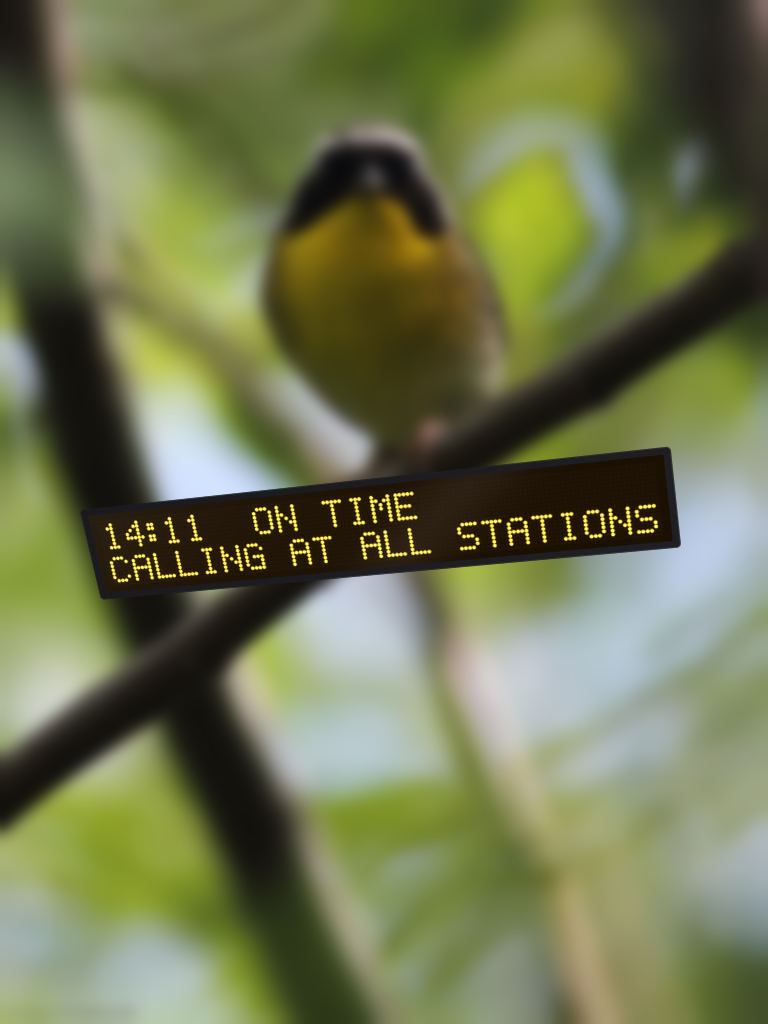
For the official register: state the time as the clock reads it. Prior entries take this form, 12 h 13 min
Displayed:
14 h 11 min
